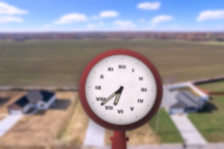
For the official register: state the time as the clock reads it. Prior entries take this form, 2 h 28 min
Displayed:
6 h 38 min
